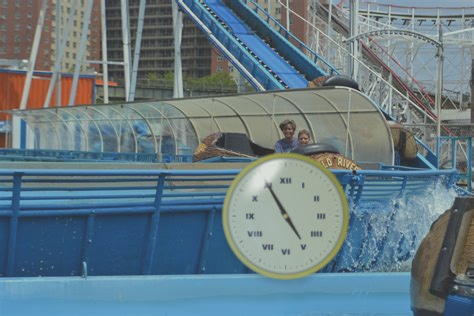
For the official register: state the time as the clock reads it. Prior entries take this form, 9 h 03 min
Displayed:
4 h 55 min
